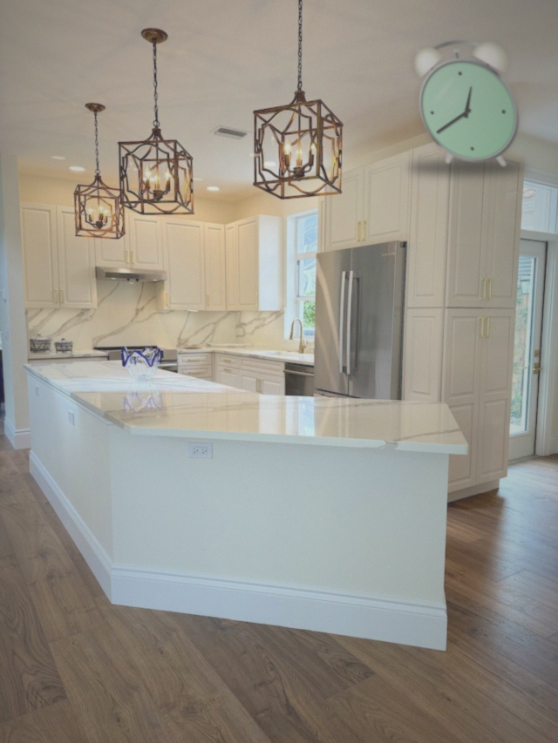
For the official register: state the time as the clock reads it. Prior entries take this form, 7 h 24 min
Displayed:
12 h 40 min
